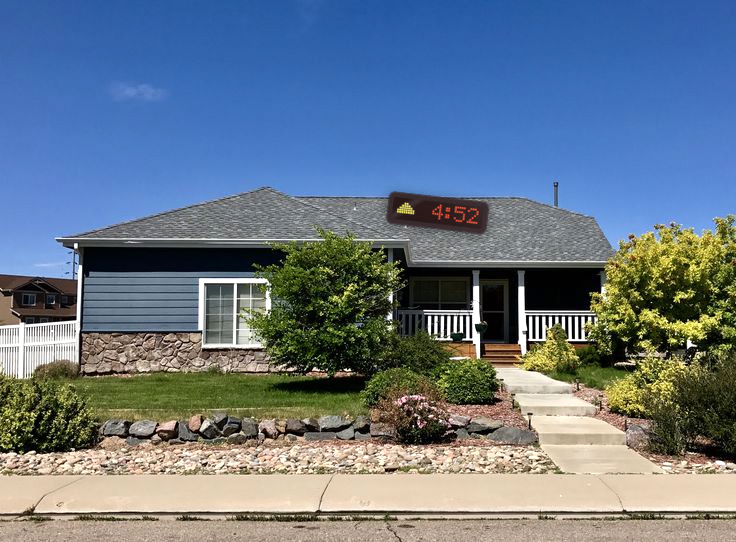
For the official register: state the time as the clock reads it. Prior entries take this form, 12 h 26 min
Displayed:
4 h 52 min
